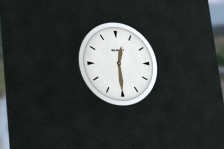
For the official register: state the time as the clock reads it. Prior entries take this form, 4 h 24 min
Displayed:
12 h 30 min
